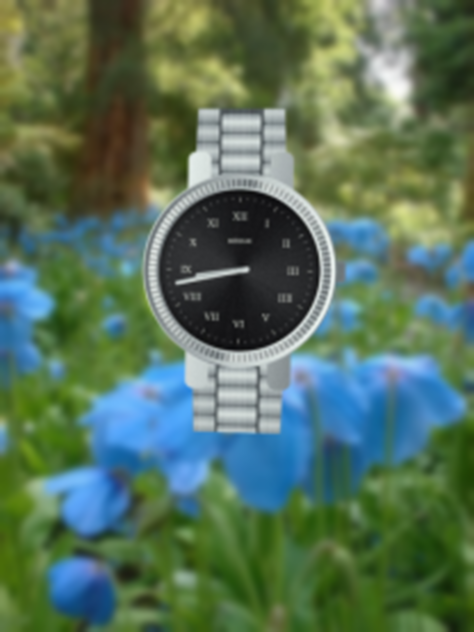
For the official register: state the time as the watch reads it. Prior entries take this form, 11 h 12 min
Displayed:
8 h 43 min
